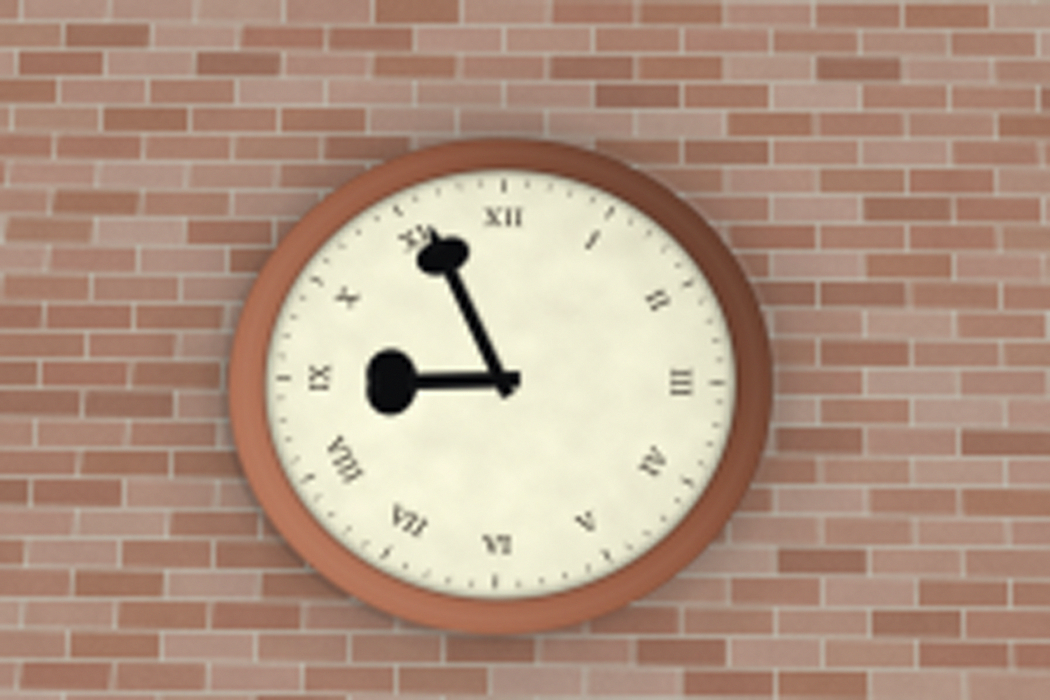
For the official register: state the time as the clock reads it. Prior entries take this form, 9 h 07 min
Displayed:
8 h 56 min
